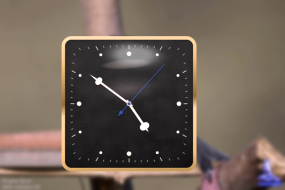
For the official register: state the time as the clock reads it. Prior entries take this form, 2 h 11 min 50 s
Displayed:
4 h 51 min 07 s
